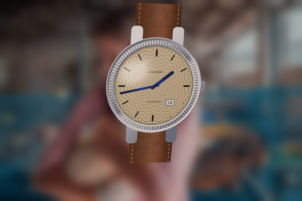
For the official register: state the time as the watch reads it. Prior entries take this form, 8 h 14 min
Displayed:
1 h 43 min
